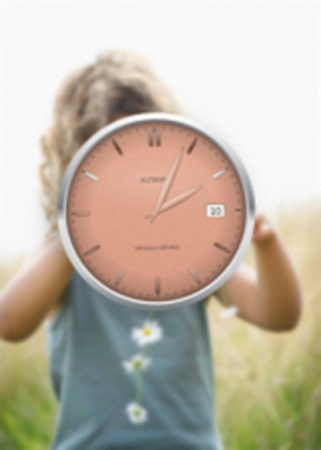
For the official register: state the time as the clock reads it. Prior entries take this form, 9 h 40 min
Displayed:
2 h 04 min
